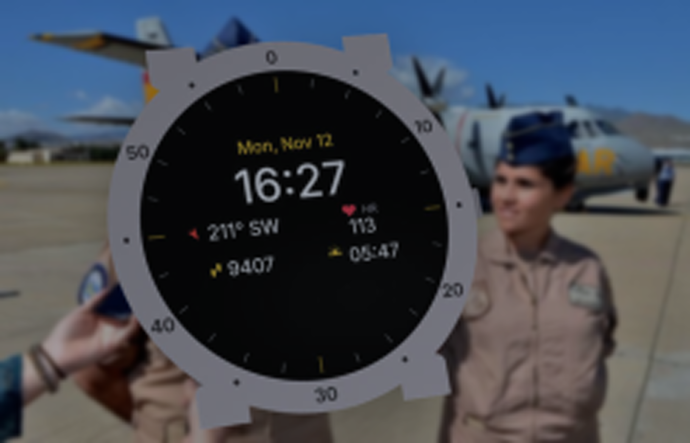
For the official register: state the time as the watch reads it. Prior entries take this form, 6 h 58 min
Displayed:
16 h 27 min
